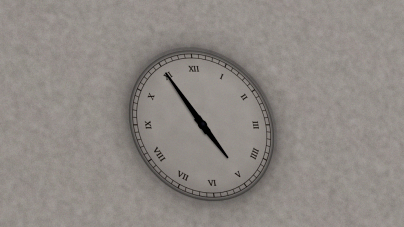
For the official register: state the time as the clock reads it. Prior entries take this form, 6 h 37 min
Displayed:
4 h 55 min
